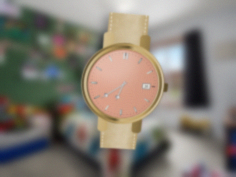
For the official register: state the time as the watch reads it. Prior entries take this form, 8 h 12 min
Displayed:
6 h 39 min
